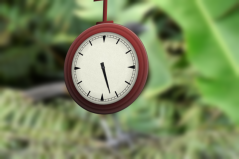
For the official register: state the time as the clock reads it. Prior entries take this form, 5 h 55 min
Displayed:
5 h 27 min
